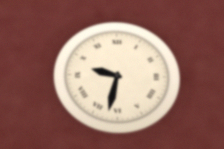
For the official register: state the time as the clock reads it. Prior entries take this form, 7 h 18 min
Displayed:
9 h 32 min
